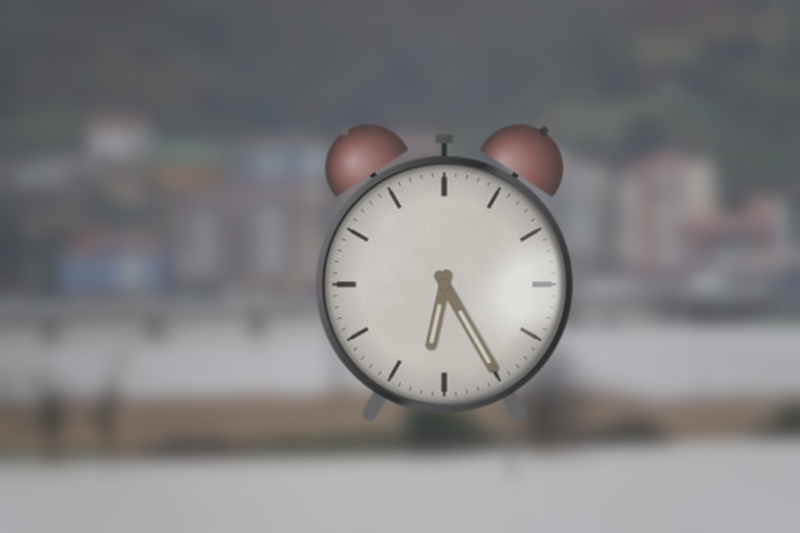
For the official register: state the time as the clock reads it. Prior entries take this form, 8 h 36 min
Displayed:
6 h 25 min
